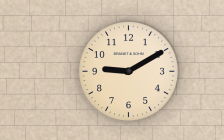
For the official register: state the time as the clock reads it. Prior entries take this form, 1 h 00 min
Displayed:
9 h 10 min
